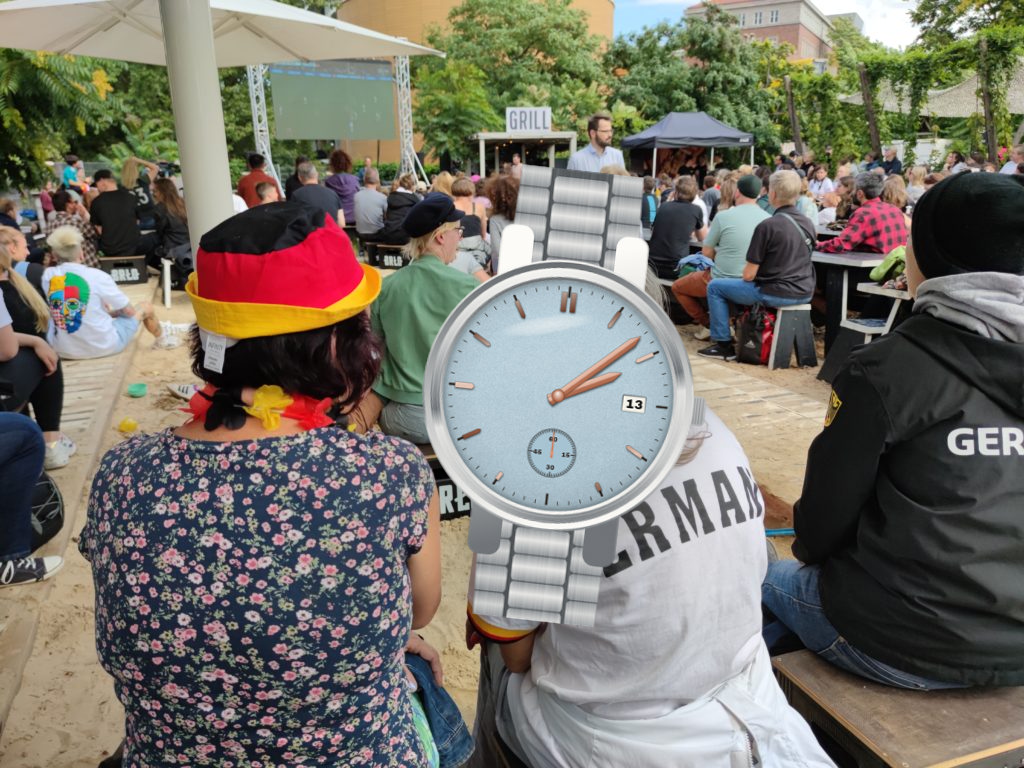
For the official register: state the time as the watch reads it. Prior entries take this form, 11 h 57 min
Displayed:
2 h 08 min
